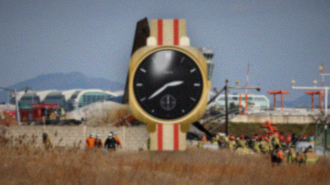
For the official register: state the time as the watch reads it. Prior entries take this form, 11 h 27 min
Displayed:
2 h 39 min
